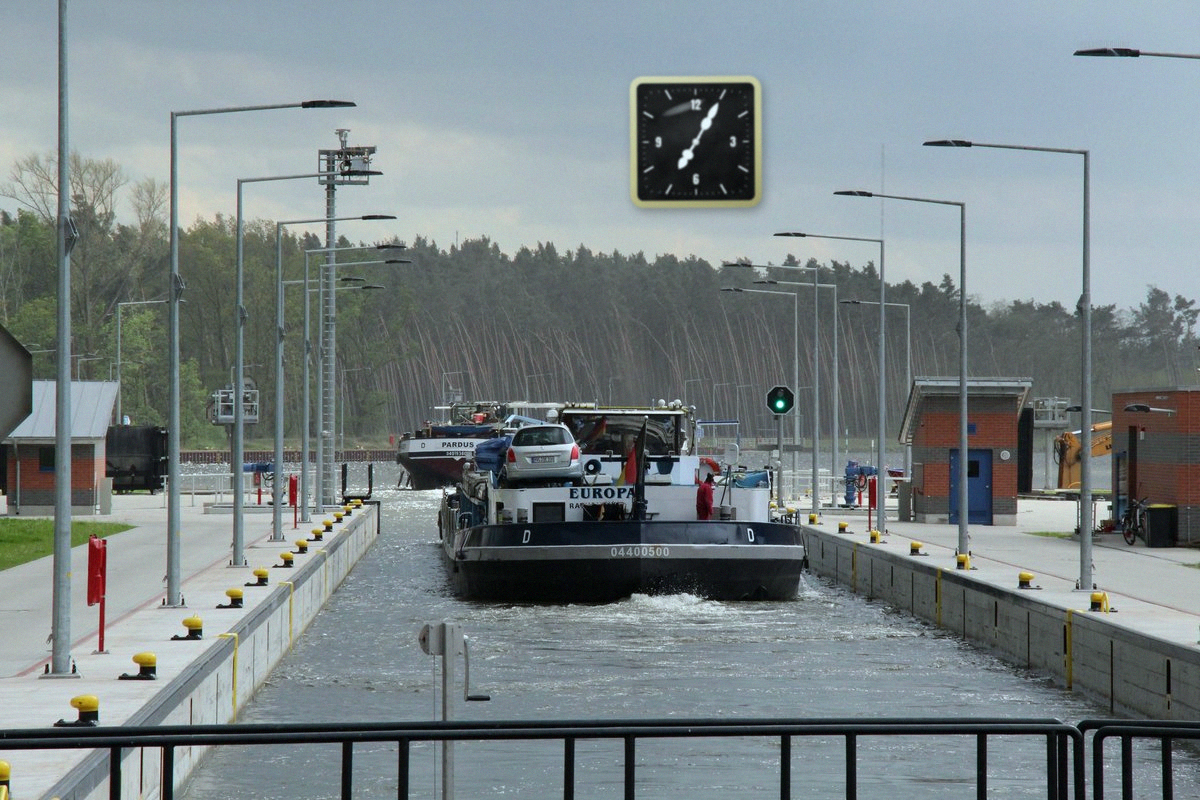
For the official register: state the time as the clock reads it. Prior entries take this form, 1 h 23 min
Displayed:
7 h 05 min
